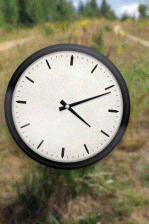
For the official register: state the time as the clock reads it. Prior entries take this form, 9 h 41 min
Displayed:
4 h 11 min
